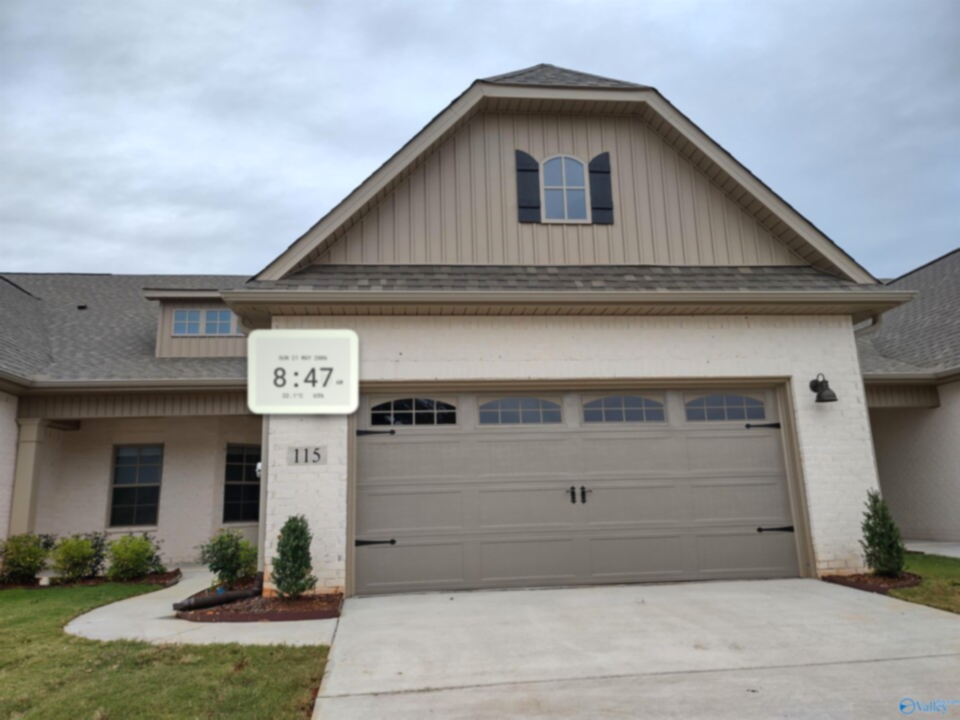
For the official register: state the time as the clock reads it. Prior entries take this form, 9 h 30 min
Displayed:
8 h 47 min
